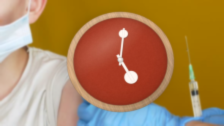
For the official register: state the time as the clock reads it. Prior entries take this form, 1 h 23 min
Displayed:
5 h 01 min
